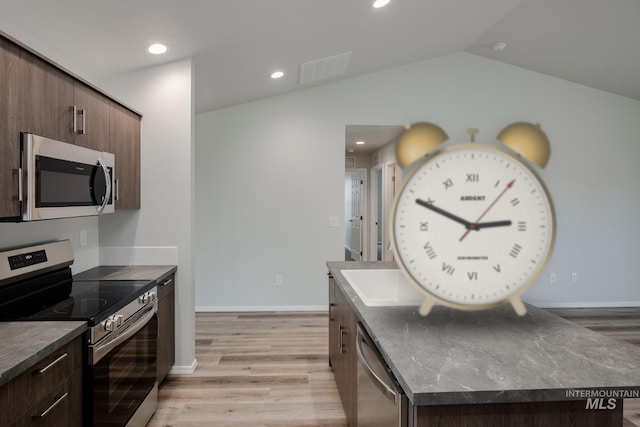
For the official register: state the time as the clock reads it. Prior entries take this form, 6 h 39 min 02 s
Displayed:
2 h 49 min 07 s
